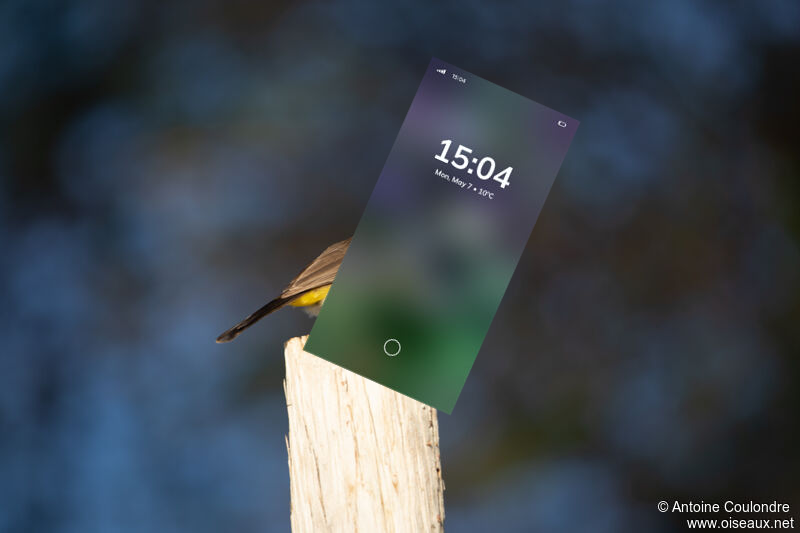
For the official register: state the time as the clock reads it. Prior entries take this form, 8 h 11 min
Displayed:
15 h 04 min
